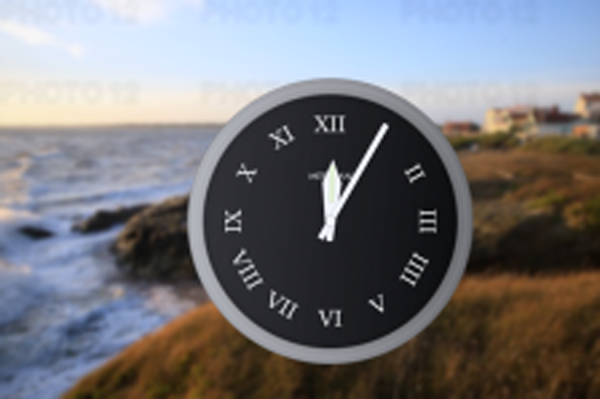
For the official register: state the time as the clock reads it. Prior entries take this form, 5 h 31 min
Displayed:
12 h 05 min
